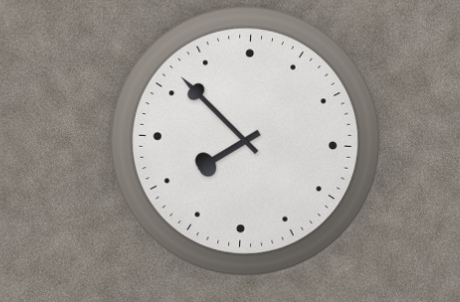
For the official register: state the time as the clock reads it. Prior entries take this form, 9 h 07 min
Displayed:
7 h 52 min
